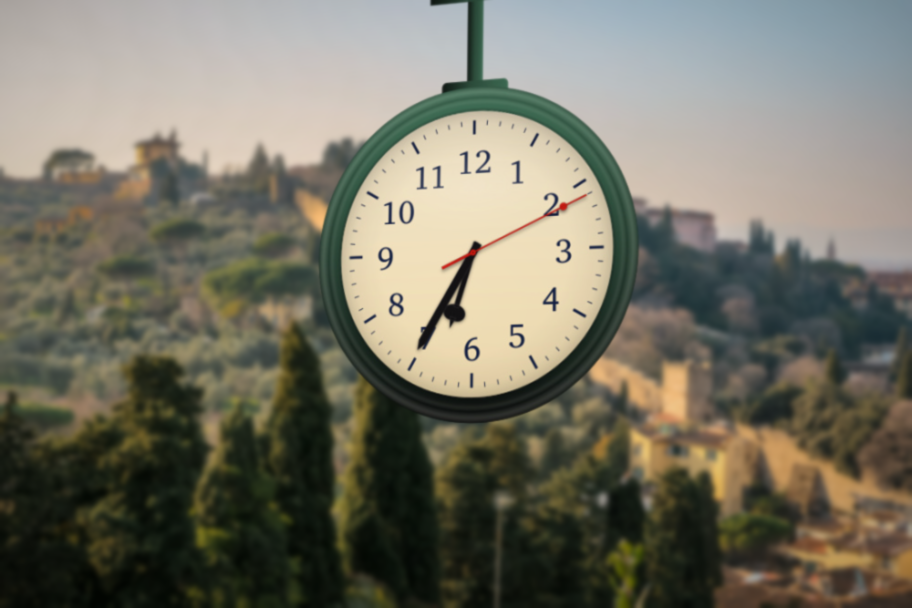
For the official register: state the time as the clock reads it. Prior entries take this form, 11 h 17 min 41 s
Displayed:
6 h 35 min 11 s
